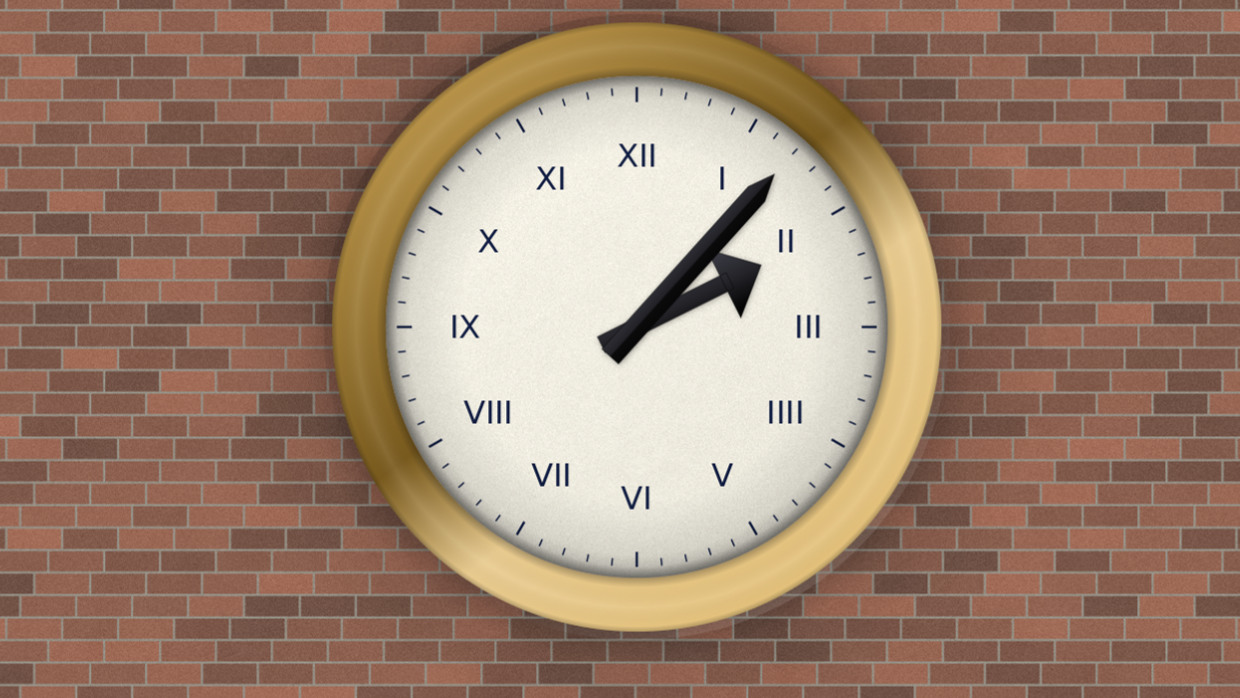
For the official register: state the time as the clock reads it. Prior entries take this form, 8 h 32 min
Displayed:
2 h 07 min
